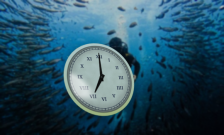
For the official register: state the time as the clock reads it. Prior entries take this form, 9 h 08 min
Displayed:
7 h 00 min
